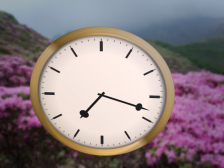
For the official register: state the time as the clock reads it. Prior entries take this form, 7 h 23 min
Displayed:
7 h 18 min
